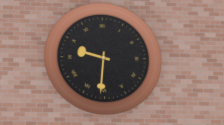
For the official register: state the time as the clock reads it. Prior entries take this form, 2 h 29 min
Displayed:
9 h 31 min
